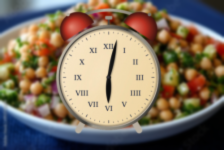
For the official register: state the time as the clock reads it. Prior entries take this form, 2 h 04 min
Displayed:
6 h 02 min
